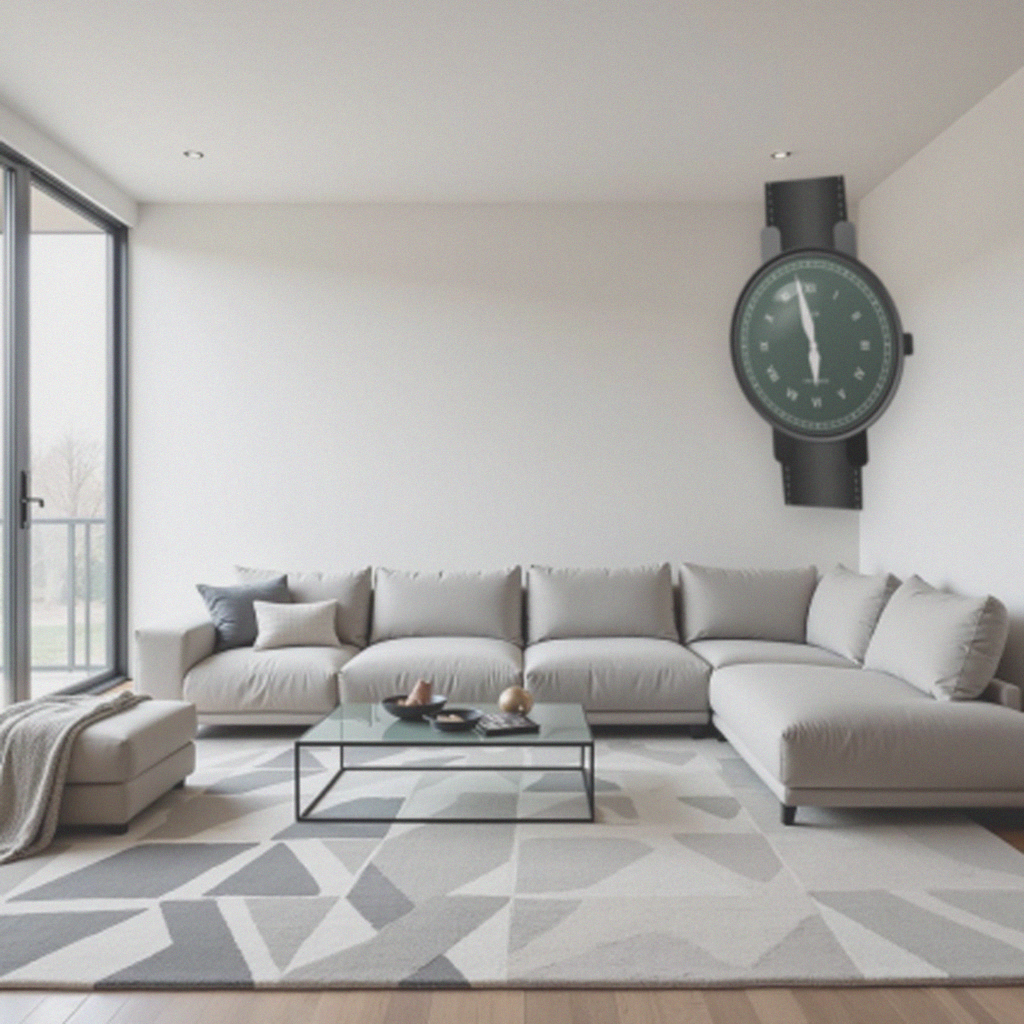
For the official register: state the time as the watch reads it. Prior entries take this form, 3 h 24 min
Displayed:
5 h 58 min
